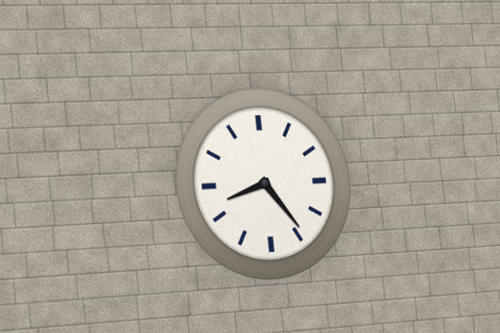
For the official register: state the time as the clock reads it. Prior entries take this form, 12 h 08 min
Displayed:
8 h 24 min
